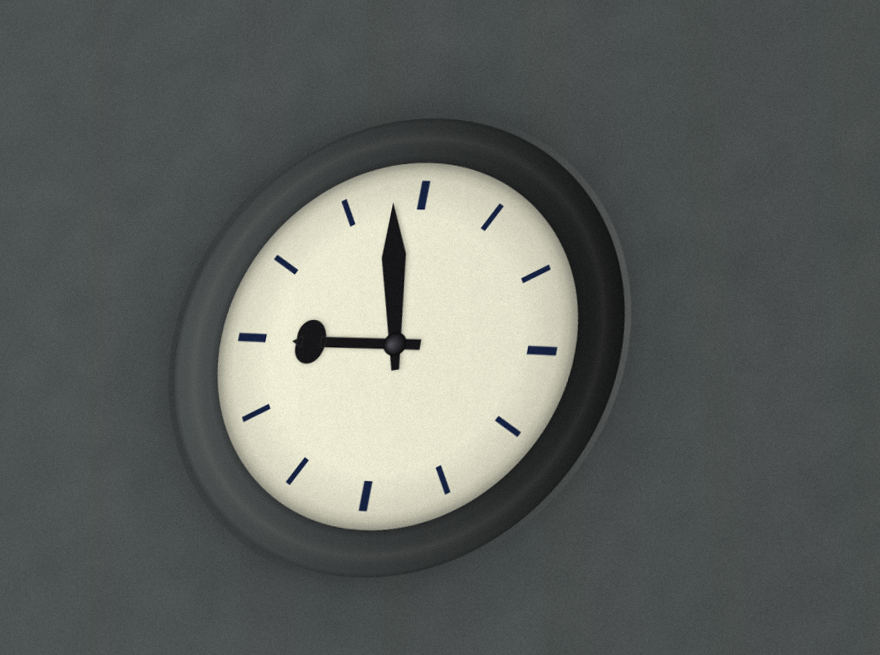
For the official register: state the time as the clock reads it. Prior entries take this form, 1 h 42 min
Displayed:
8 h 58 min
